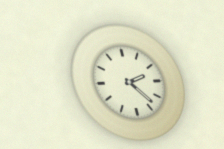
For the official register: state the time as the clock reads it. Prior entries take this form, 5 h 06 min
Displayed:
2 h 23 min
